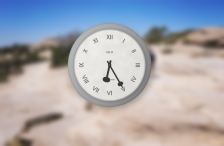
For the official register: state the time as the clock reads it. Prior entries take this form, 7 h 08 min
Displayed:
6 h 25 min
